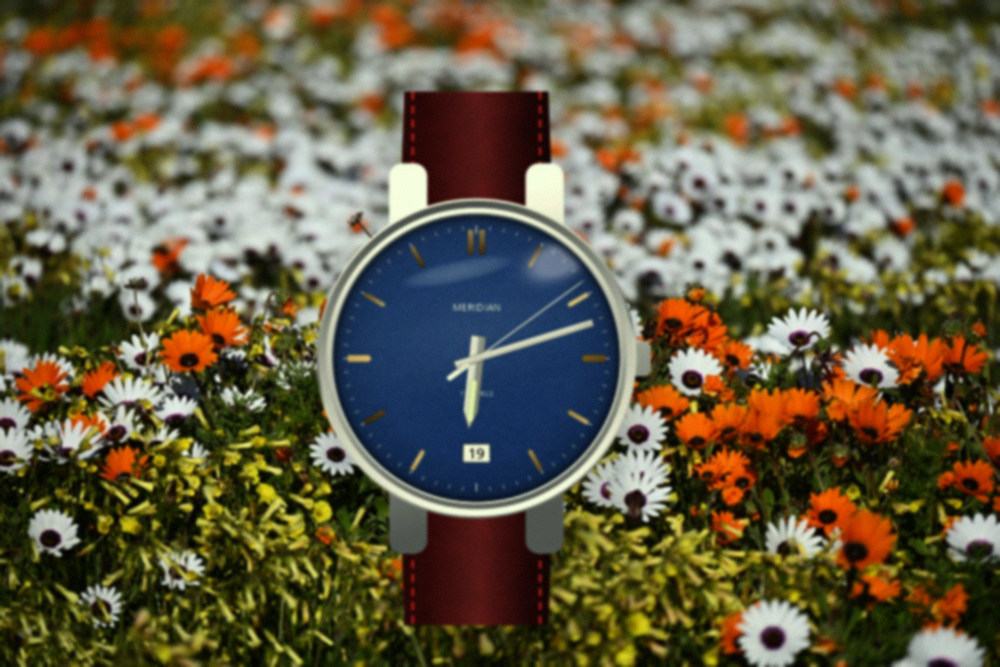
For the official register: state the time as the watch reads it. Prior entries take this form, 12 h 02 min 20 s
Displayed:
6 h 12 min 09 s
